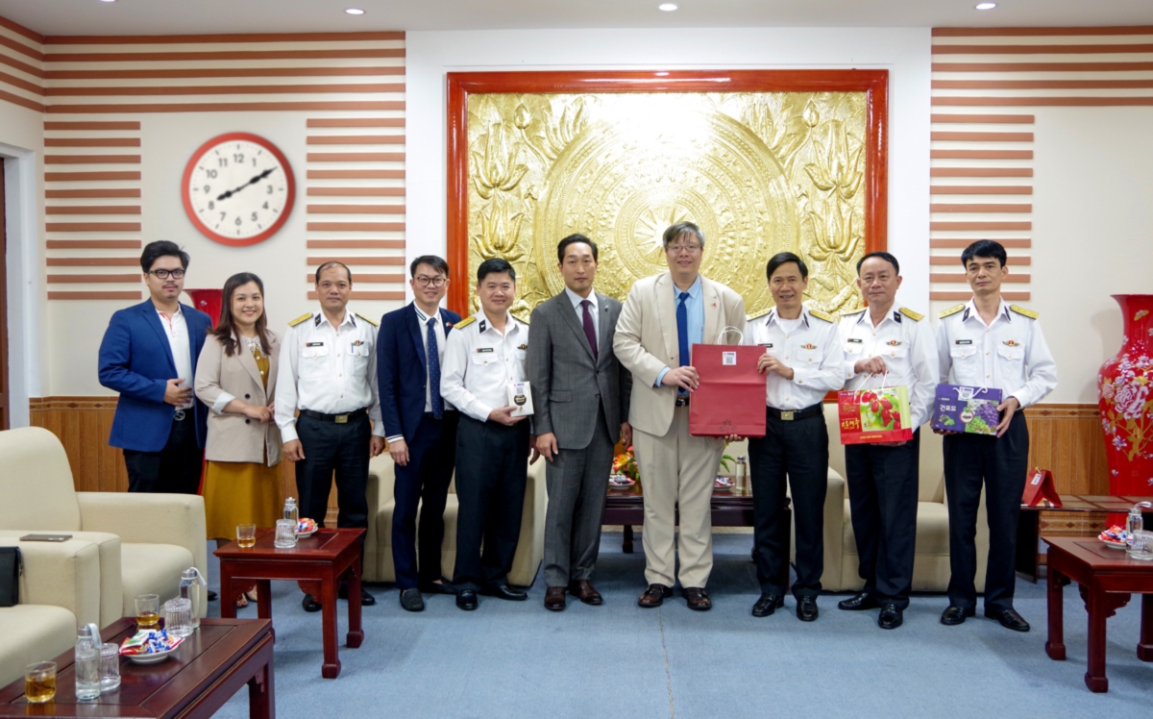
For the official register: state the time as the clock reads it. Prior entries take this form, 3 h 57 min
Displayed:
8 h 10 min
